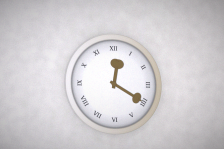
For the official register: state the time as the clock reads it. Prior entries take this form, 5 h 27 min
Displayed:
12 h 20 min
